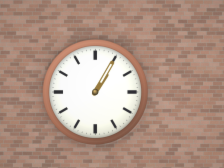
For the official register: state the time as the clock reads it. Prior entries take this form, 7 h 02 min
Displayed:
1 h 05 min
